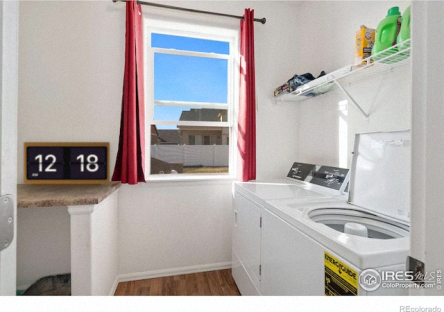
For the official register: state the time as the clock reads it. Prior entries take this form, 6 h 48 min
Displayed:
12 h 18 min
